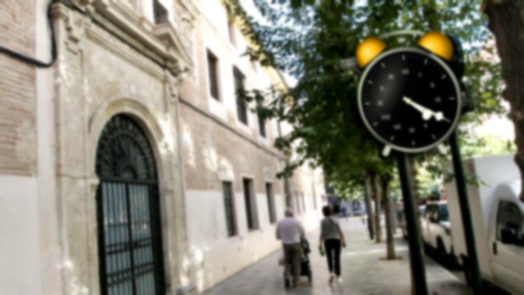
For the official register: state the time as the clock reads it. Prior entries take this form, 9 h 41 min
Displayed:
4 h 20 min
